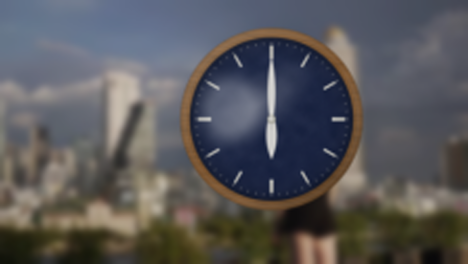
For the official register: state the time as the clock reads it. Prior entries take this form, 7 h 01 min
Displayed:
6 h 00 min
